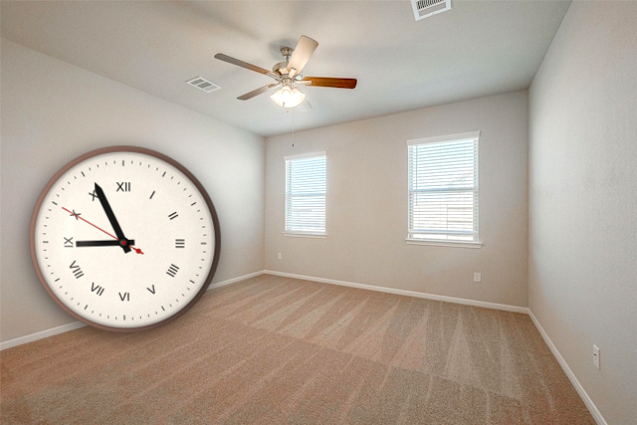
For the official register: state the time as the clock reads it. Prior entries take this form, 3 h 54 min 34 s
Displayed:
8 h 55 min 50 s
